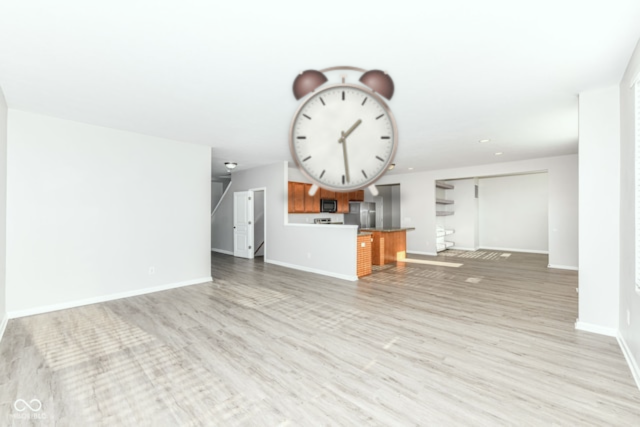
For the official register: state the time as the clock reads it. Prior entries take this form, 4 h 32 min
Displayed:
1 h 29 min
